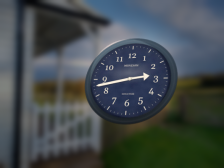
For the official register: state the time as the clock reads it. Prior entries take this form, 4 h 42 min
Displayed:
2 h 43 min
